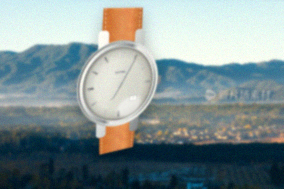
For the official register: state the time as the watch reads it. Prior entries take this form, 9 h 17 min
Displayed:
7 h 05 min
